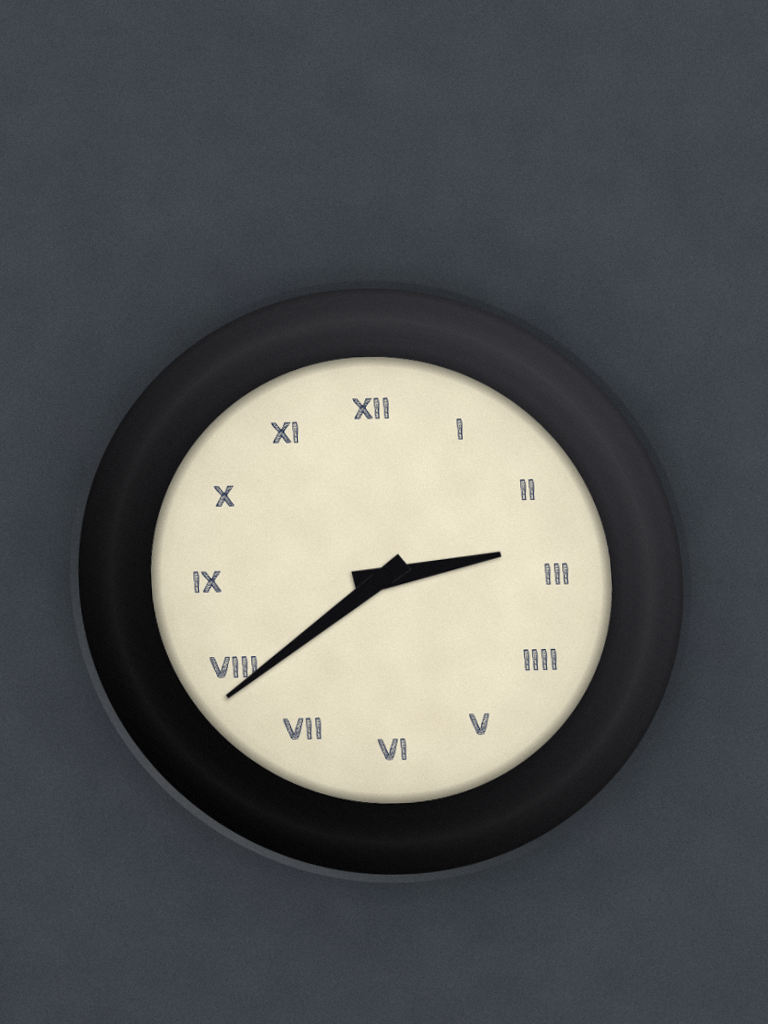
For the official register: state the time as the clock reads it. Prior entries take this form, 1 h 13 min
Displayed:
2 h 39 min
